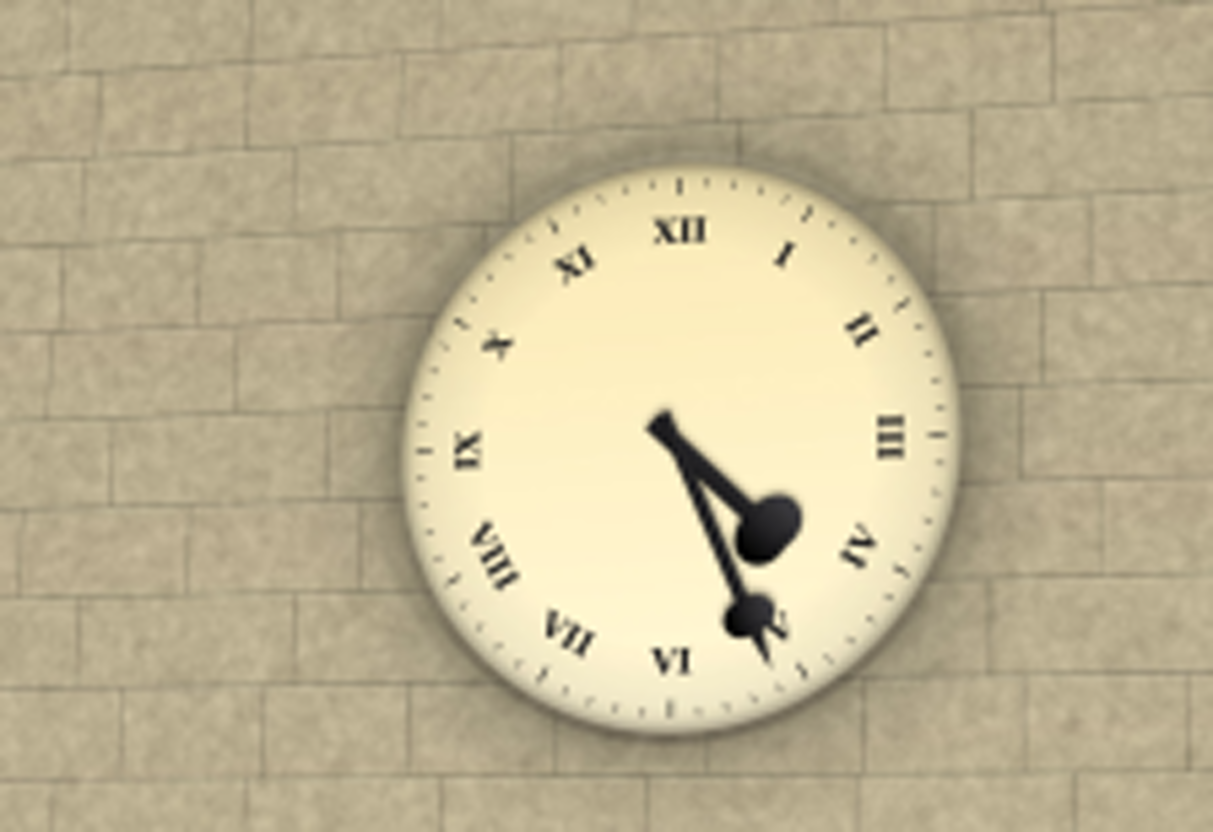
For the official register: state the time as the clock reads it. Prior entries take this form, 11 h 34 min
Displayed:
4 h 26 min
